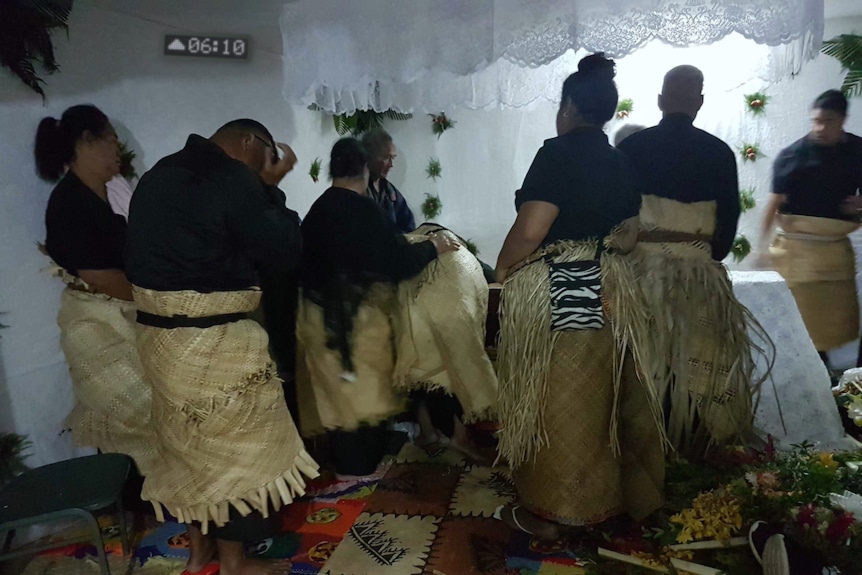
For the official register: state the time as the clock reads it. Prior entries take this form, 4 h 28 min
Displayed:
6 h 10 min
